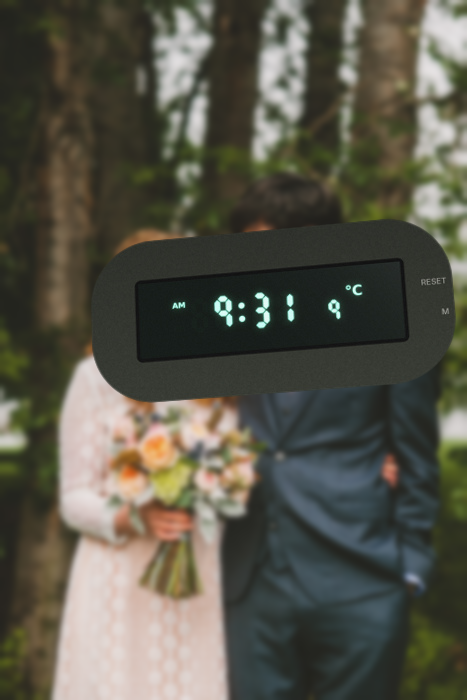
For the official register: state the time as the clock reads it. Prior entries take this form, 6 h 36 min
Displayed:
9 h 31 min
